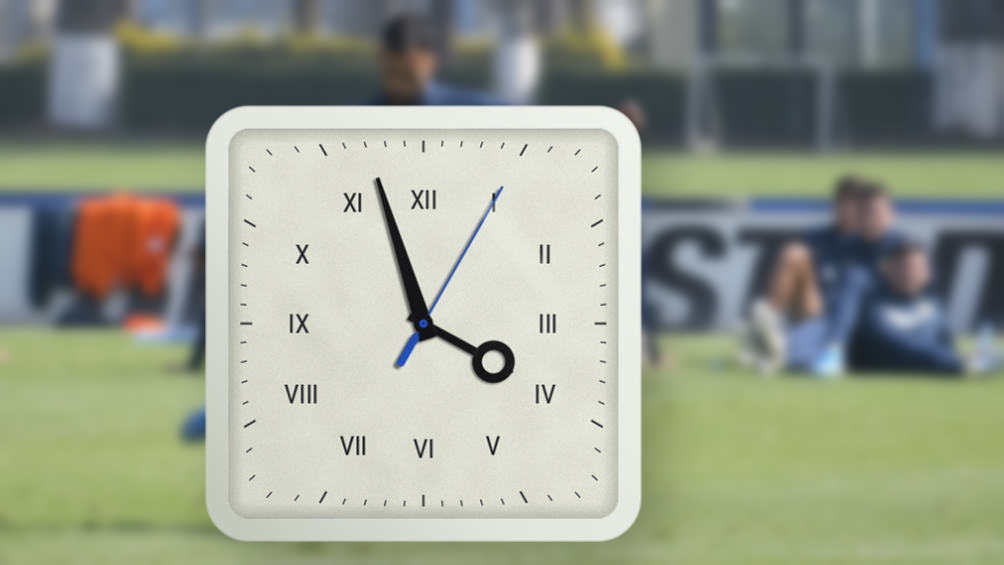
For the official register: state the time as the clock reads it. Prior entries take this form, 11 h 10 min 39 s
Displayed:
3 h 57 min 05 s
